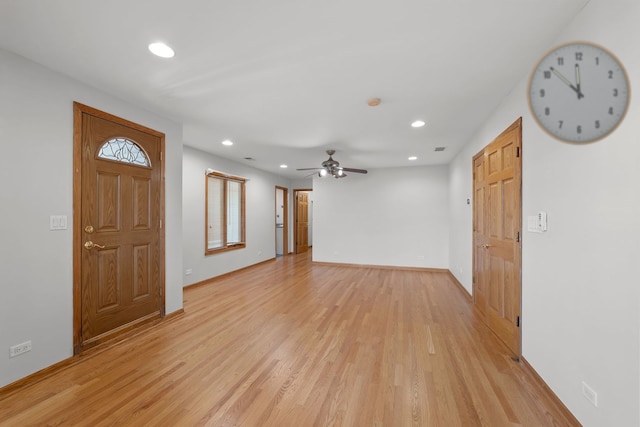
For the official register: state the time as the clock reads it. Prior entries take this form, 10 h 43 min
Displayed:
11 h 52 min
